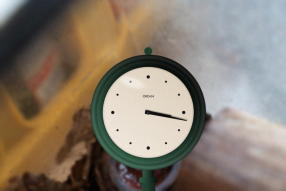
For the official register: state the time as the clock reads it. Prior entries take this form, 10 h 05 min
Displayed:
3 h 17 min
